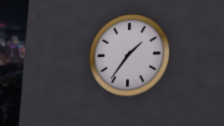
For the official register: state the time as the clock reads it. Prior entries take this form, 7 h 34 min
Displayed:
1 h 36 min
